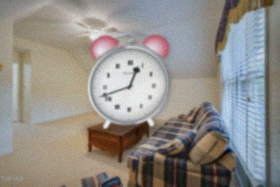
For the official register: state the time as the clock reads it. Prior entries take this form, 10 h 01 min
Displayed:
12 h 42 min
